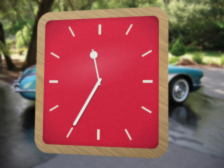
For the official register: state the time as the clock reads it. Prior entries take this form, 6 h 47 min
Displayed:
11 h 35 min
